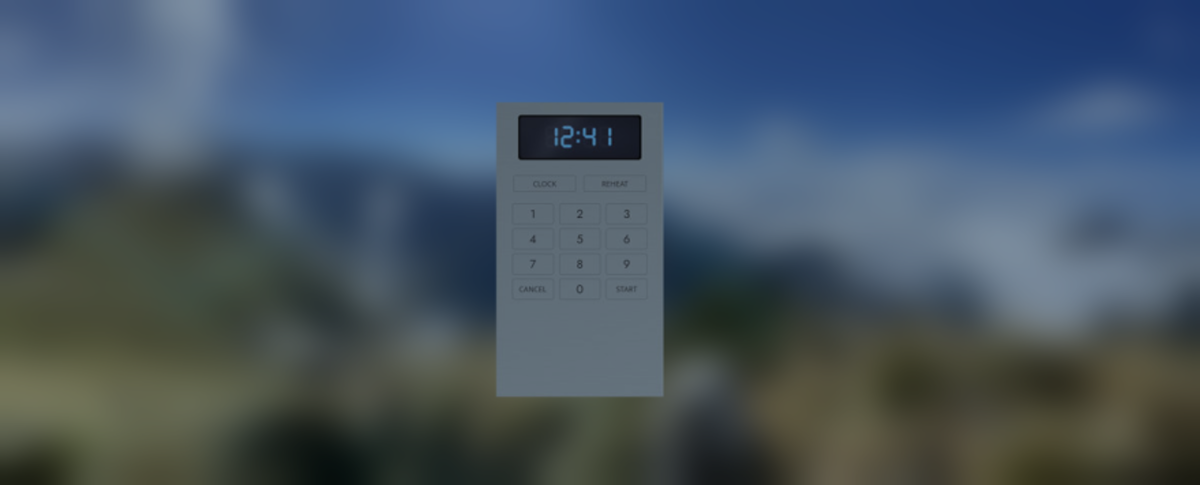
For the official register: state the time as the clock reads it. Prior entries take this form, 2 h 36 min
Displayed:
12 h 41 min
